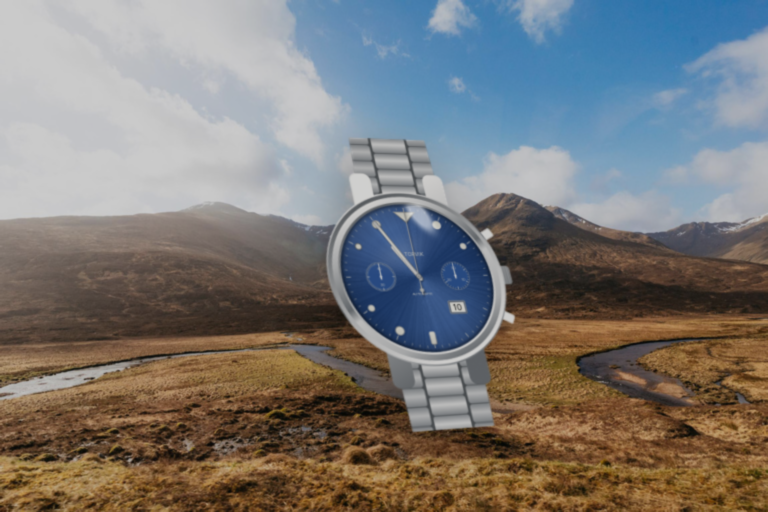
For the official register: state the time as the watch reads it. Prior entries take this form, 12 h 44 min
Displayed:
10 h 55 min
